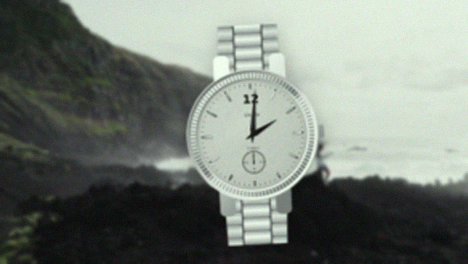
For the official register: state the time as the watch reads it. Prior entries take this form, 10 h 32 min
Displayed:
2 h 01 min
